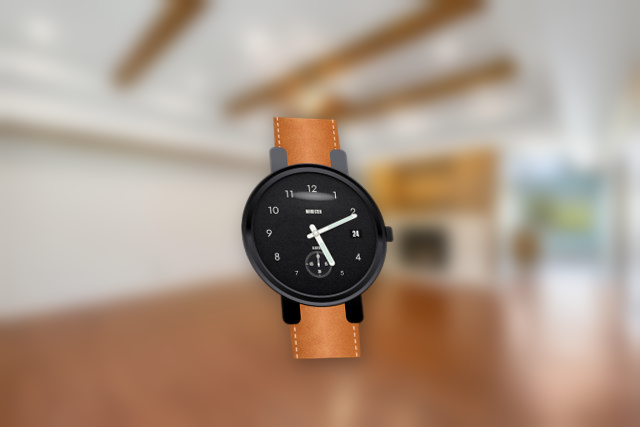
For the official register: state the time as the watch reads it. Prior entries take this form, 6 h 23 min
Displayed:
5 h 11 min
